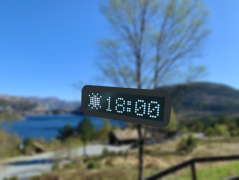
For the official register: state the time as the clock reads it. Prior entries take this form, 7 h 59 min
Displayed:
18 h 00 min
